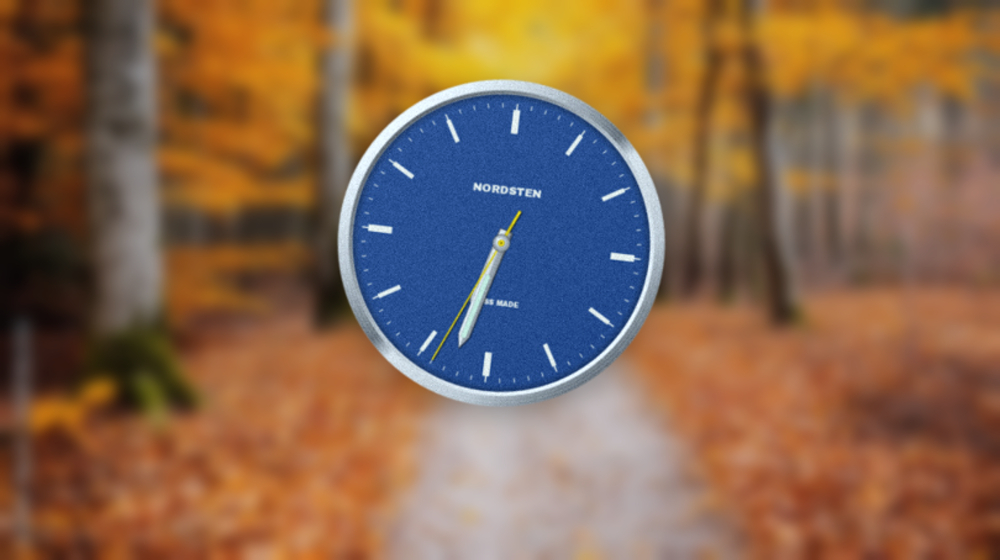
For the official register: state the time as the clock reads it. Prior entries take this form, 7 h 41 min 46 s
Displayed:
6 h 32 min 34 s
